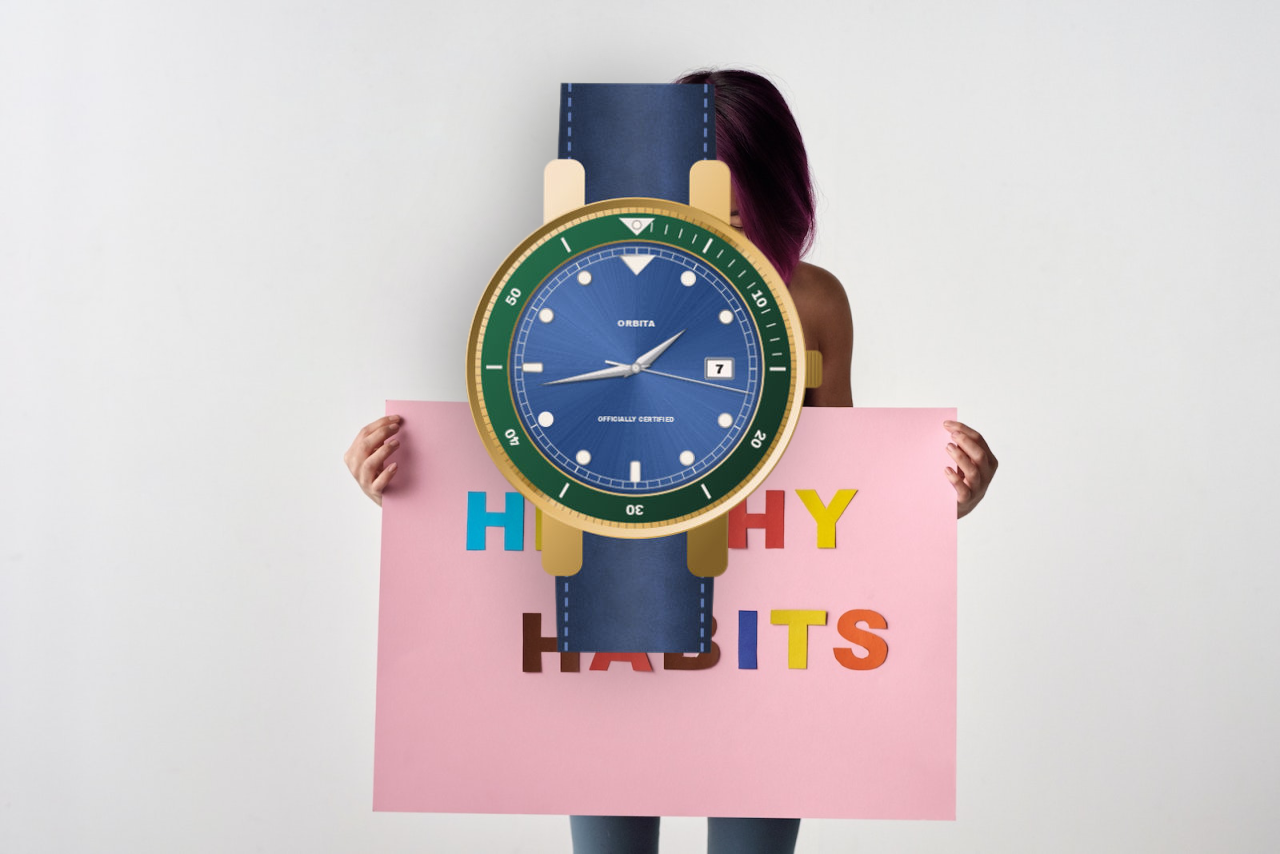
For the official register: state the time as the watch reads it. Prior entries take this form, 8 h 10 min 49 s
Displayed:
1 h 43 min 17 s
